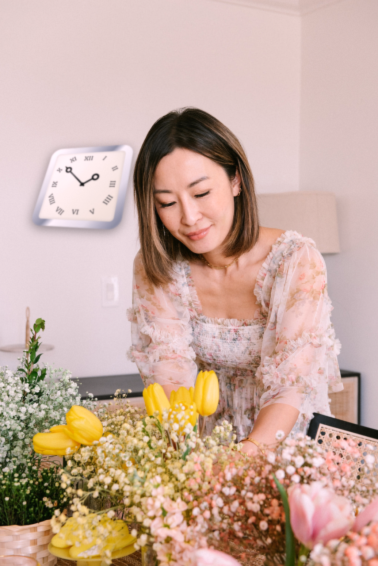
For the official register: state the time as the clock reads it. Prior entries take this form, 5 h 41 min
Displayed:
1 h 52 min
